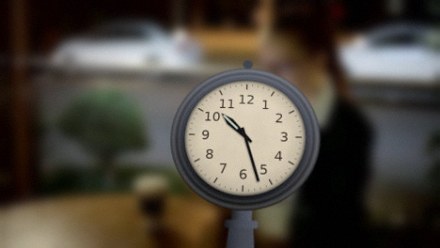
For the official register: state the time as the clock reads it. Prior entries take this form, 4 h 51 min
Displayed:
10 h 27 min
